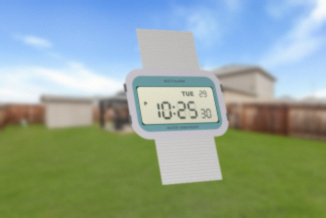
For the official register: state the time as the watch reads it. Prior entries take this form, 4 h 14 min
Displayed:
10 h 25 min
